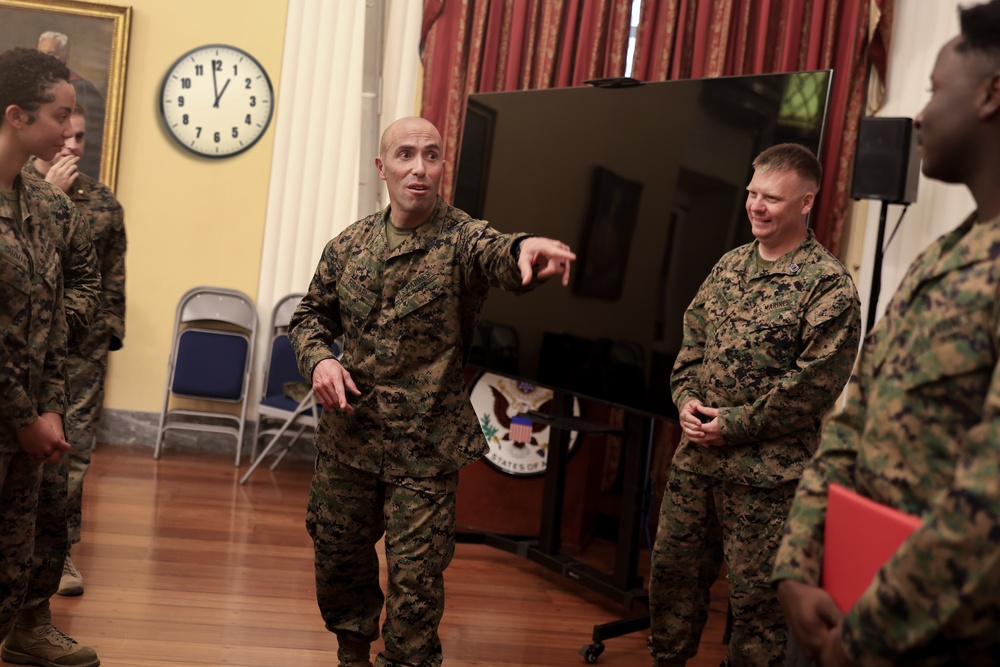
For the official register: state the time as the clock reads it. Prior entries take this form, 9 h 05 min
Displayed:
12 h 59 min
